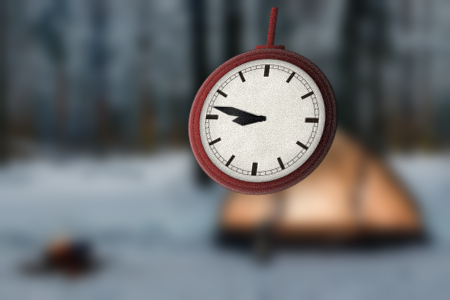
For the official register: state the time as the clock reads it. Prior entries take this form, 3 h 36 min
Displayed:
8 h 47 min
